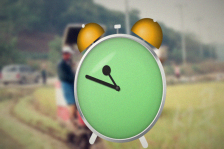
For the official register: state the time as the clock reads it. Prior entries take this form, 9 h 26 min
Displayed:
10 h 48 min
